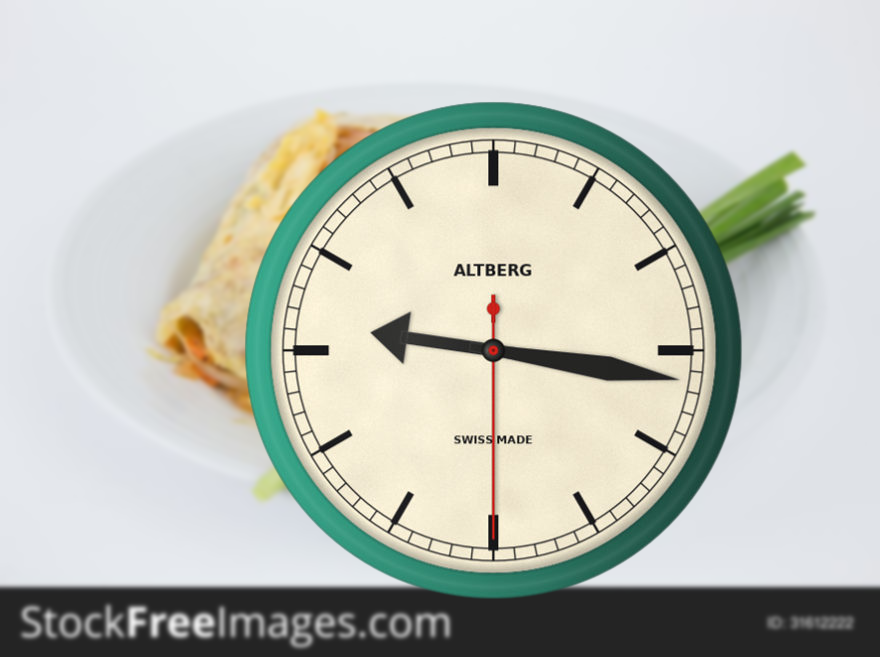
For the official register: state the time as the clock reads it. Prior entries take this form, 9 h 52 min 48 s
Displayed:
9 h 16 min 30 s
